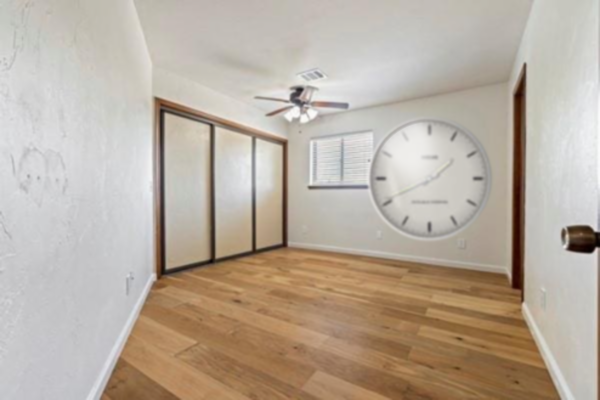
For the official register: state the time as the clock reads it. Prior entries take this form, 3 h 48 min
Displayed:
1 h 41 min
